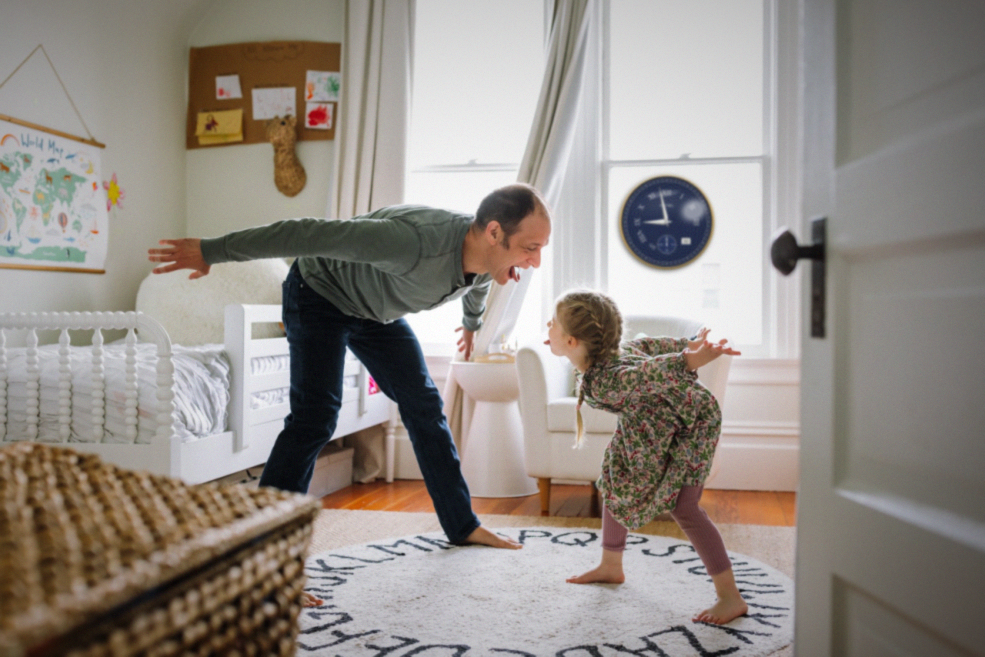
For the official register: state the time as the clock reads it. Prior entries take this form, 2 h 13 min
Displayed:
8 h 58 min
